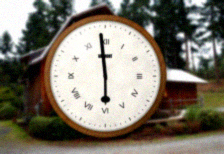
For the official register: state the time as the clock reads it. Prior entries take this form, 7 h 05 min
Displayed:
5 h 59 min
